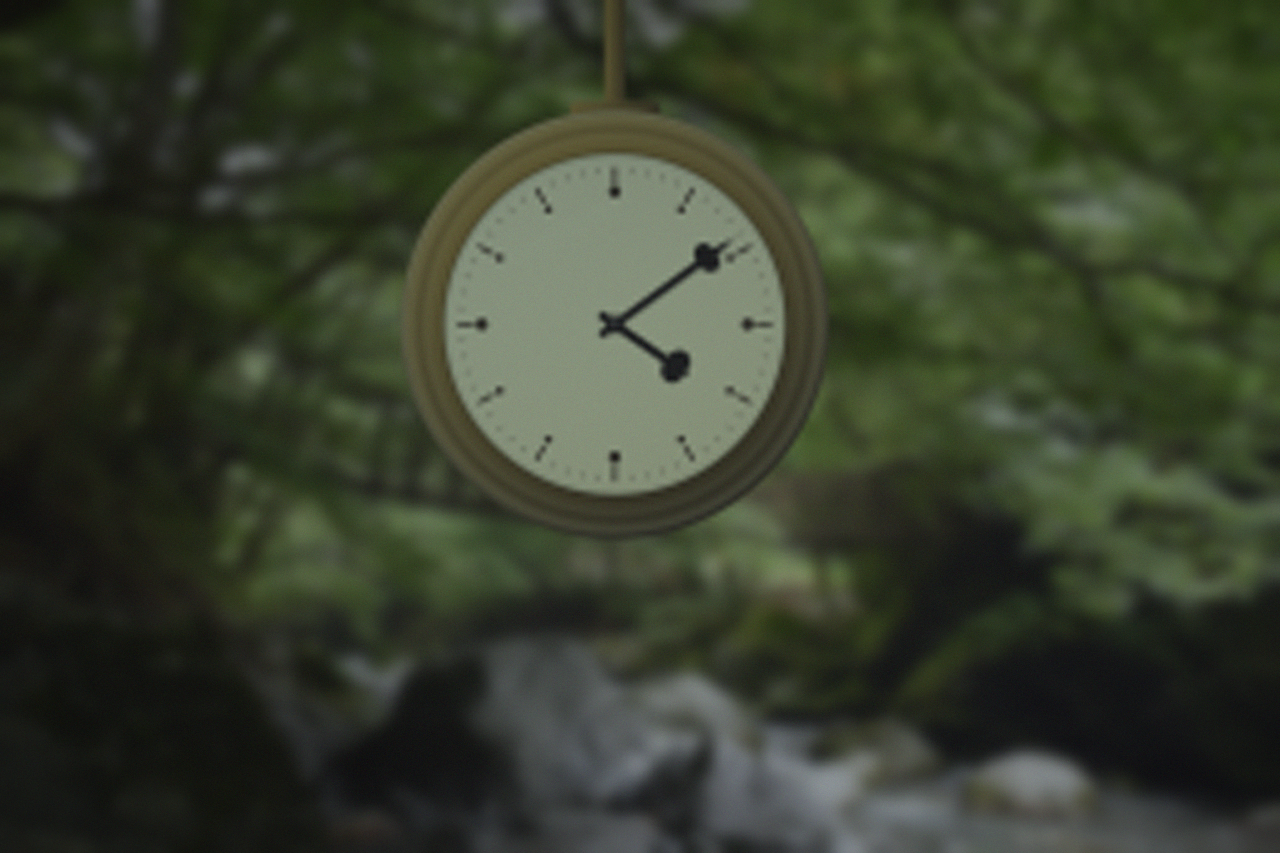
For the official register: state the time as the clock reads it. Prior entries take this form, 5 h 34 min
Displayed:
4 h 09 min
